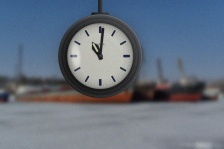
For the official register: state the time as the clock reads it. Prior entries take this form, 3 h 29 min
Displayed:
11 h 01 min
